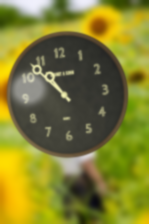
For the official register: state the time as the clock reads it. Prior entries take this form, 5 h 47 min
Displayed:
10 h 53 min
